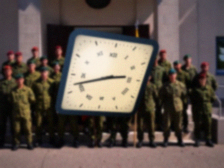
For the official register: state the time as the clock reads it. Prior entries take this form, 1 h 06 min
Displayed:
2 h 42 min
